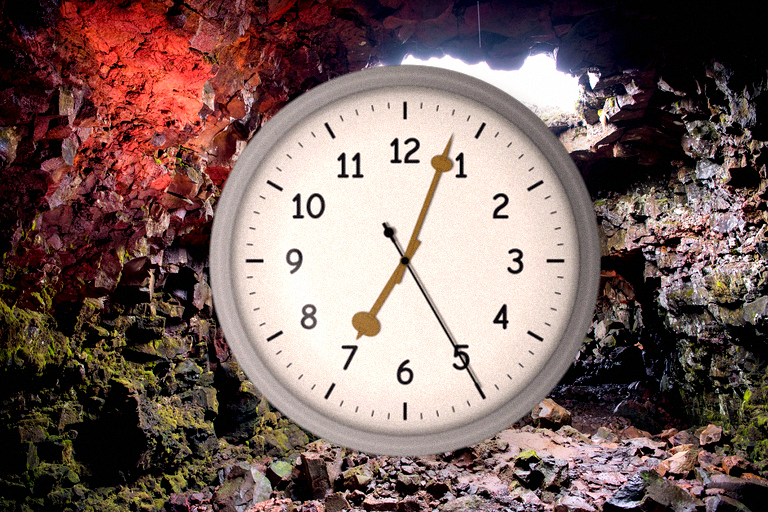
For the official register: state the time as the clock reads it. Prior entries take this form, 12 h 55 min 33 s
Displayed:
7 h 03 min 25 s
